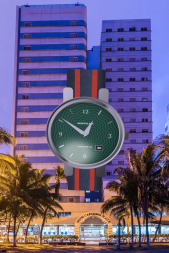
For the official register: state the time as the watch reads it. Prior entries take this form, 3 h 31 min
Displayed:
12 h 51 min
